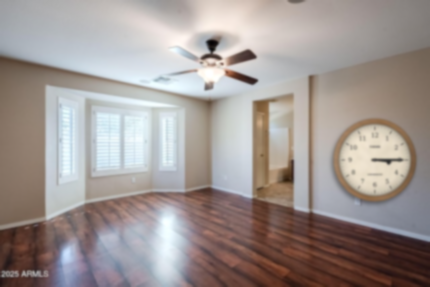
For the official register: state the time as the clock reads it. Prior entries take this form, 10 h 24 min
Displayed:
3 h 15 min
